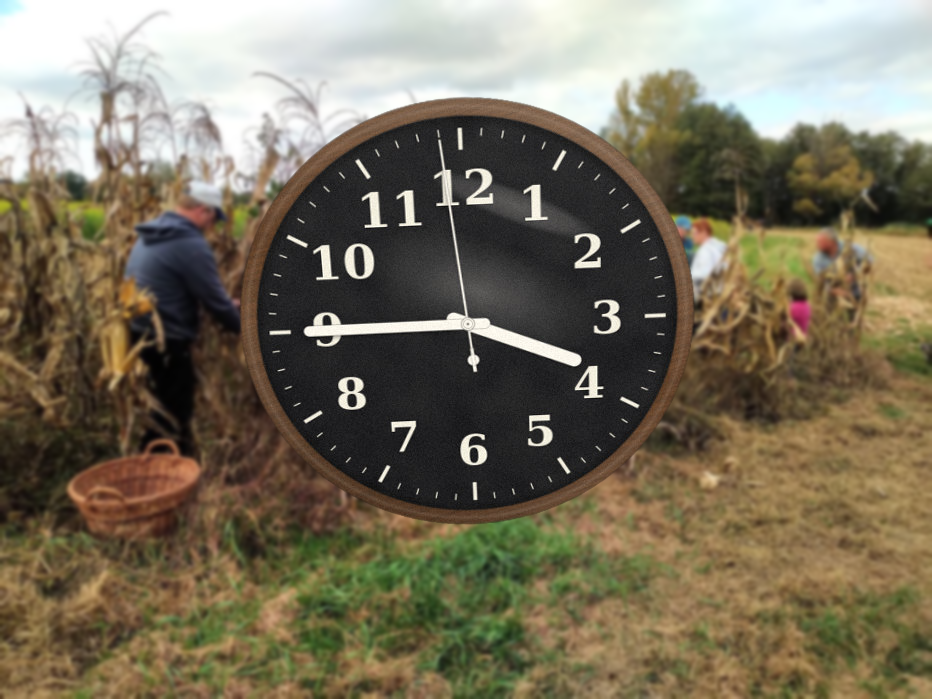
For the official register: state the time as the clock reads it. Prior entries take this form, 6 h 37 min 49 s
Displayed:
3 h 44 min 59 s
